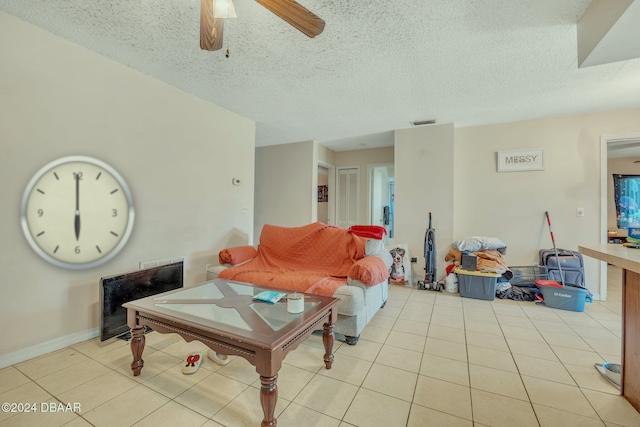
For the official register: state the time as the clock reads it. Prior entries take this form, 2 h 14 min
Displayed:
6 h 00 min
